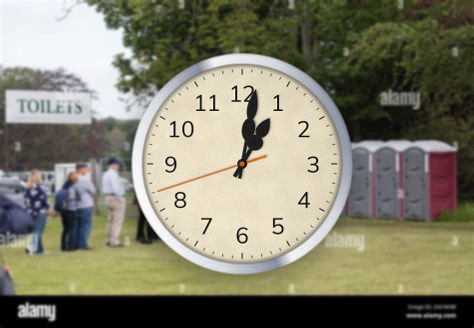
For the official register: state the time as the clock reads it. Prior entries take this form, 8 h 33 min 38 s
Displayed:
1 h 01 min 42 s
